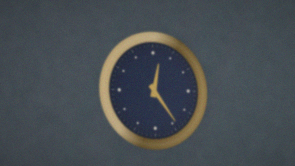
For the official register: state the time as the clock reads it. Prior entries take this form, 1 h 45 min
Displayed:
12 h 24 min
